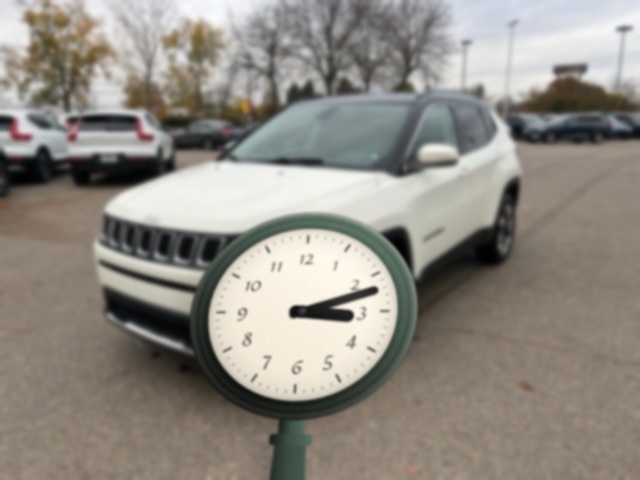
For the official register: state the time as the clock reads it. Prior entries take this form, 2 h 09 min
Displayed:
3 h 12 min
